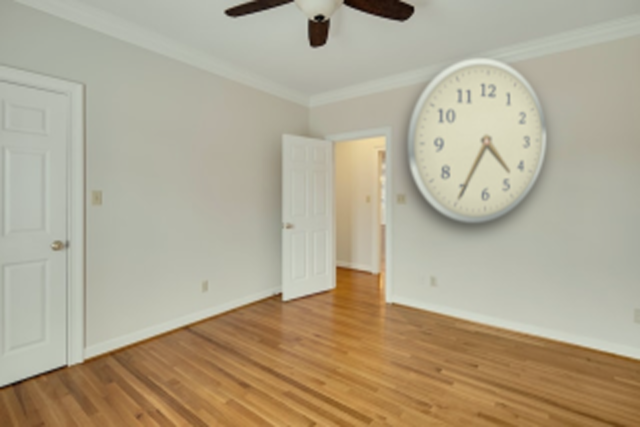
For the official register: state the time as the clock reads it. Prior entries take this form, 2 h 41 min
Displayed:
4 h 35 min
